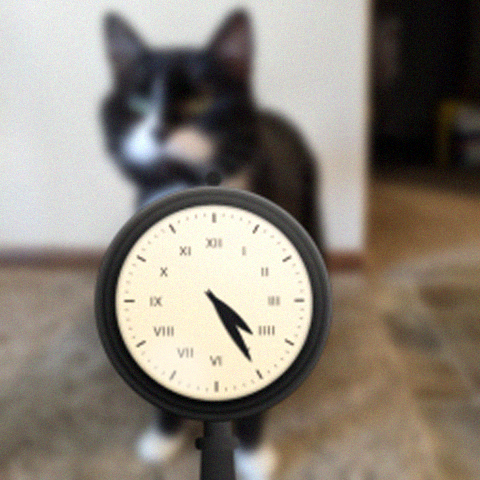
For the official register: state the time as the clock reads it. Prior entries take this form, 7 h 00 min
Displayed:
4 h 25 min
